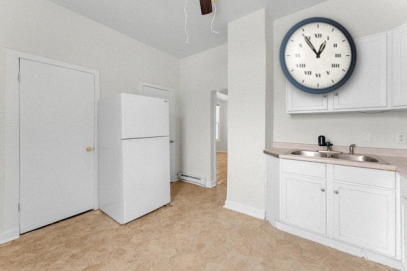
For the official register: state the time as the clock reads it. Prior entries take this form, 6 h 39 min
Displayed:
12 h 54 min
